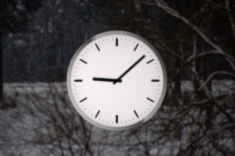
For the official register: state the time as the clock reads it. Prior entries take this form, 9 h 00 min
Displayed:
9 h 08 min
